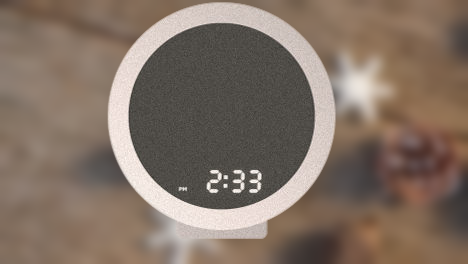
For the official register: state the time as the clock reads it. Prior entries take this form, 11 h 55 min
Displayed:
2 h 33 min
